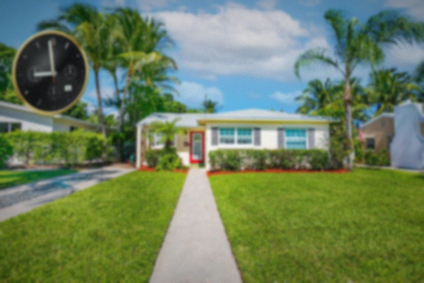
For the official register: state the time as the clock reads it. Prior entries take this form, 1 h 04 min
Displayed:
8 h 59 min
